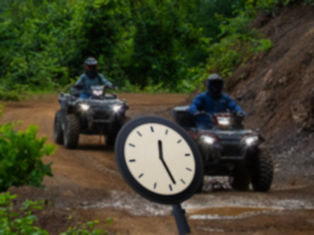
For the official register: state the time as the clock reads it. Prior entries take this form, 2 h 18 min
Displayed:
12 h 28 min
